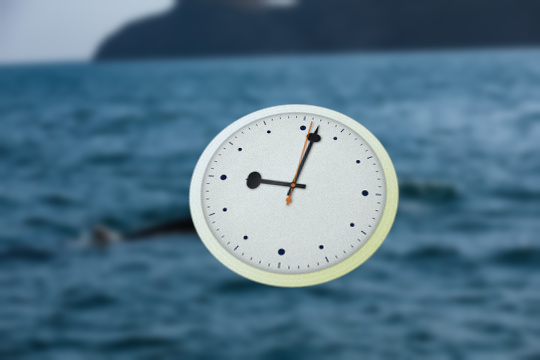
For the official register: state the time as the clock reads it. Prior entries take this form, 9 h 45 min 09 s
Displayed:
9 h 02 min 01 s
